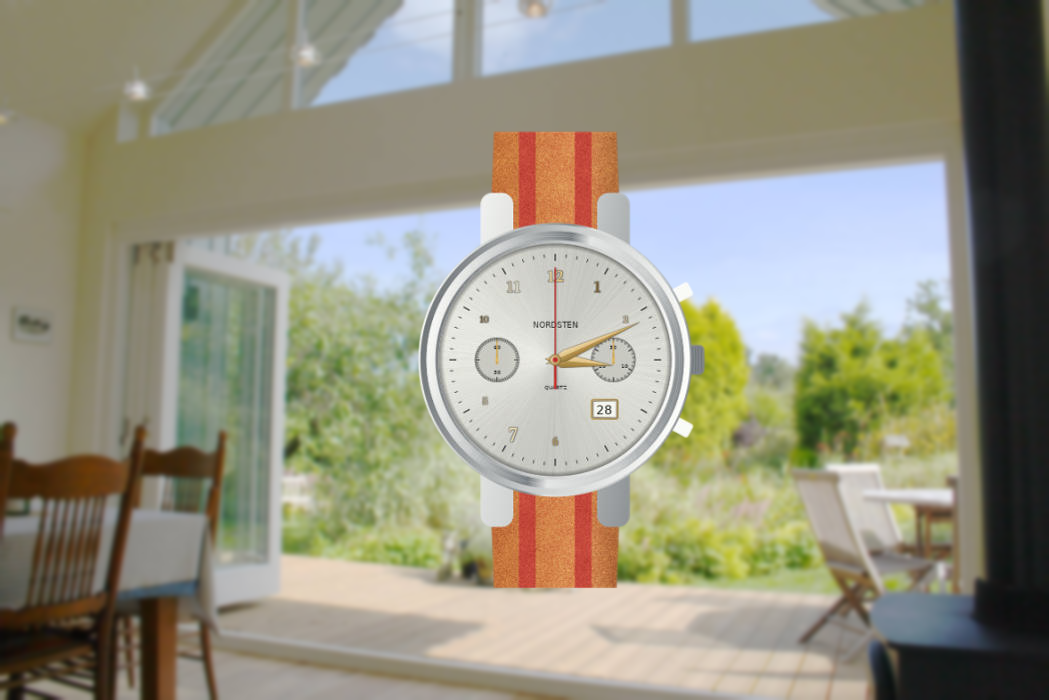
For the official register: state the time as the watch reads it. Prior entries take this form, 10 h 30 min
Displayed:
3 h 11 min
